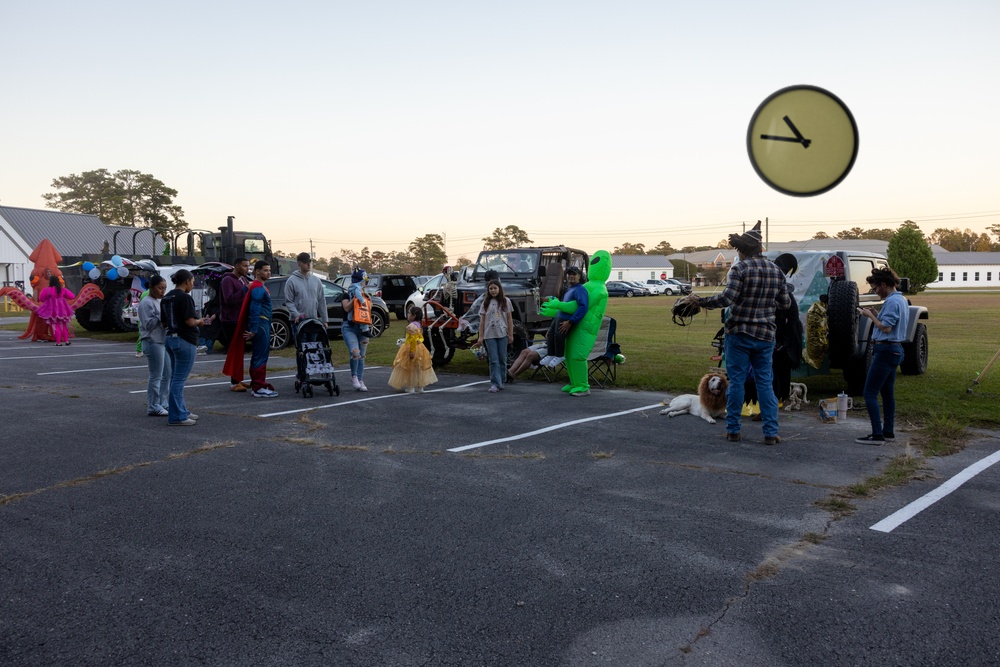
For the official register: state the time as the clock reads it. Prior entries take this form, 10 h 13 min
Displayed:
10 h 46 min
